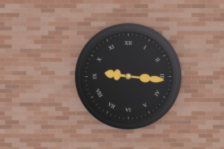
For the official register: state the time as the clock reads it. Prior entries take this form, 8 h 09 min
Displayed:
9 h 16 min
